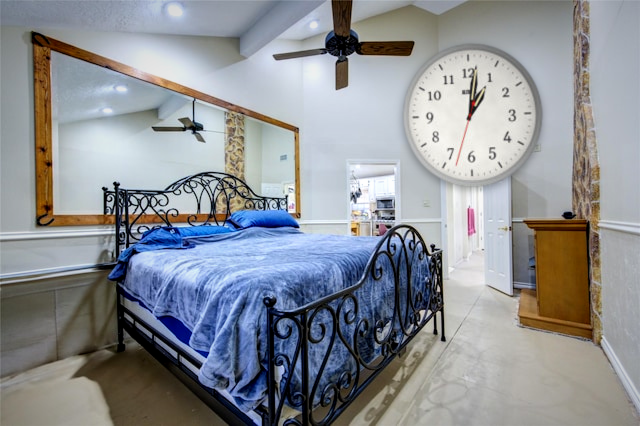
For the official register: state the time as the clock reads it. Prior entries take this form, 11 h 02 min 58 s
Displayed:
1 h 01 min 33 s
